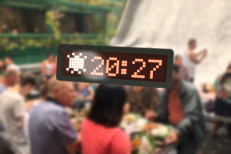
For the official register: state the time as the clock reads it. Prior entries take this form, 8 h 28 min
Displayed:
20 h 27 min
